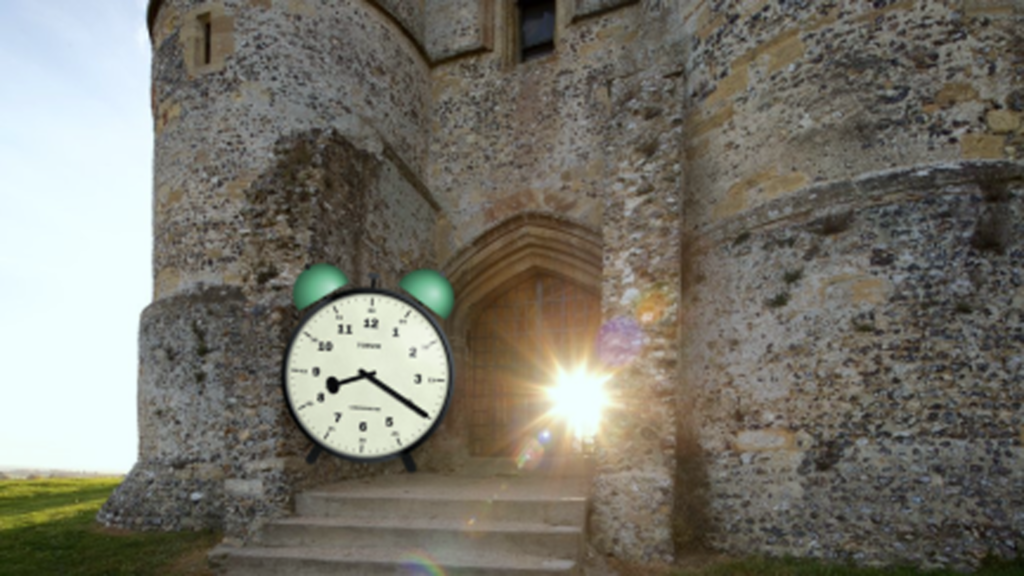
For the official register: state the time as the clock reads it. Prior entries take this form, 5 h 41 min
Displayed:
8 h 20 min
